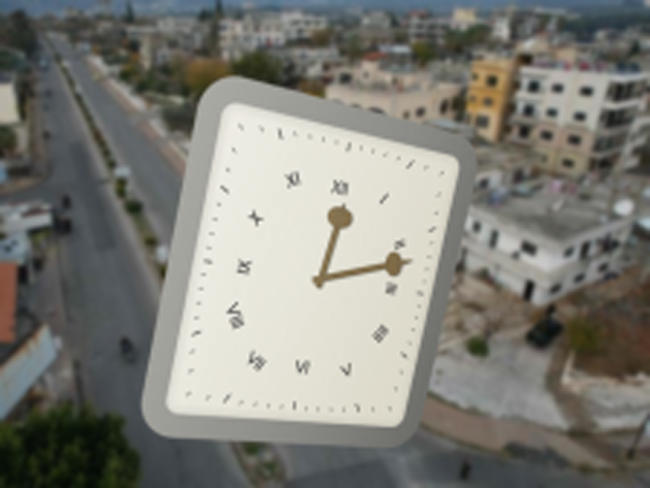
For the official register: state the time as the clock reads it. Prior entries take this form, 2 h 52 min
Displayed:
12 h 12 min
